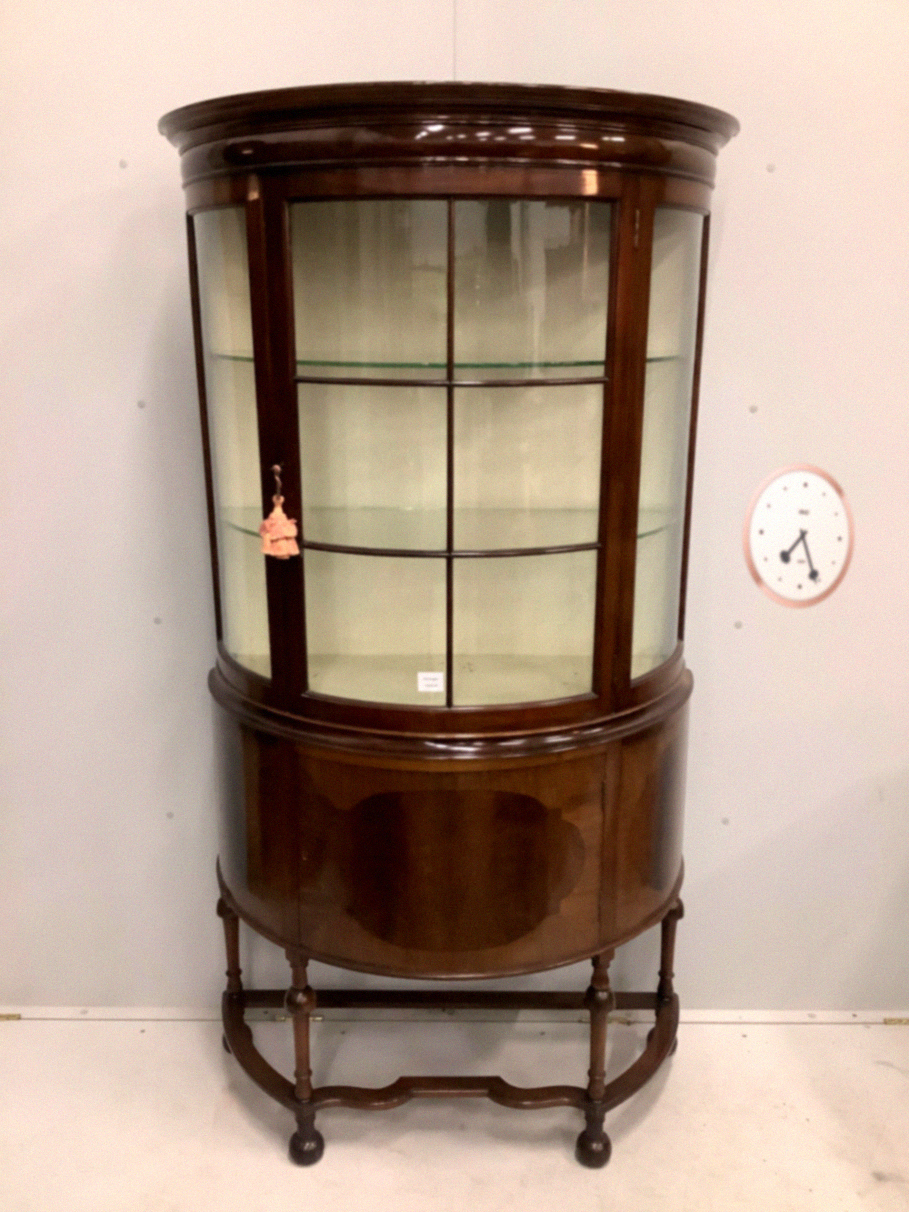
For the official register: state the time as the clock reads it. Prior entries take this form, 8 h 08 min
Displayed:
7 h 26 min
